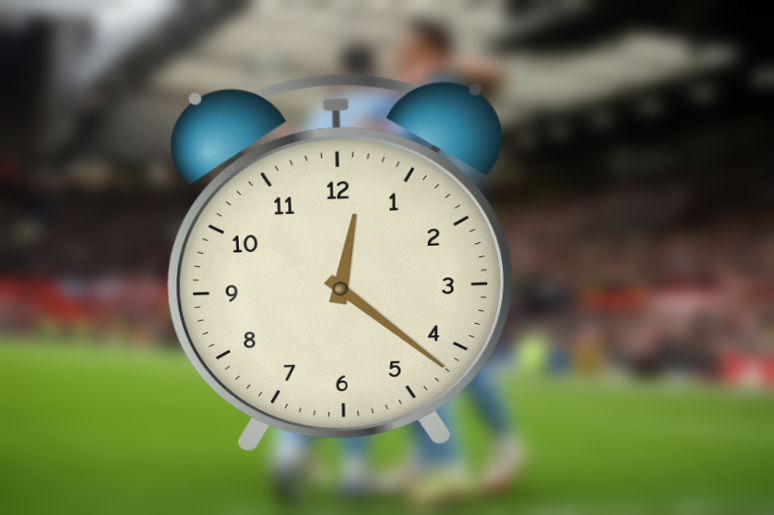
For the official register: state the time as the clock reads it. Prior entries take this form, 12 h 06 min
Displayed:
12 h 22 min
